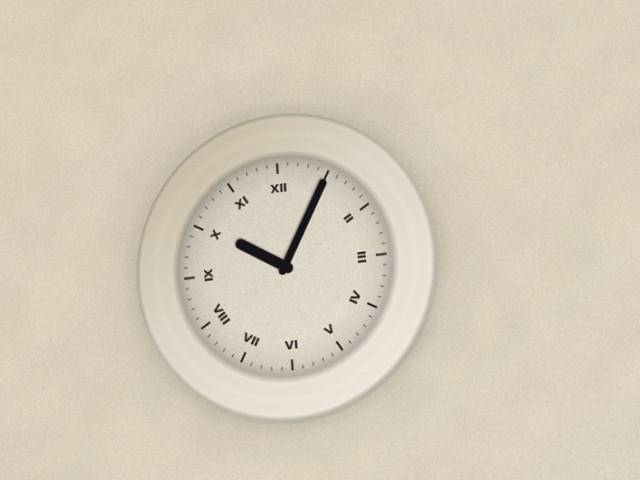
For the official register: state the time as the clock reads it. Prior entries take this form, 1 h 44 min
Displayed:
10 h 05 min
